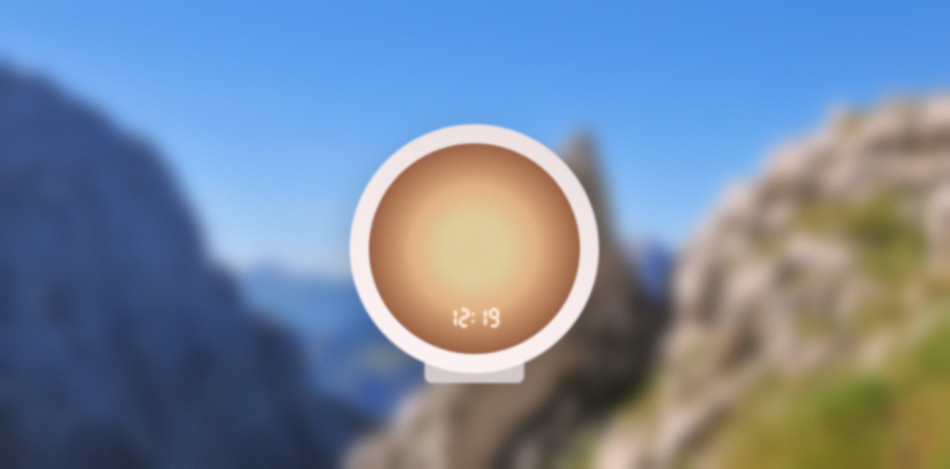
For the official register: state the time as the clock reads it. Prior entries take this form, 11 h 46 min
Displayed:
12 h 19 min
